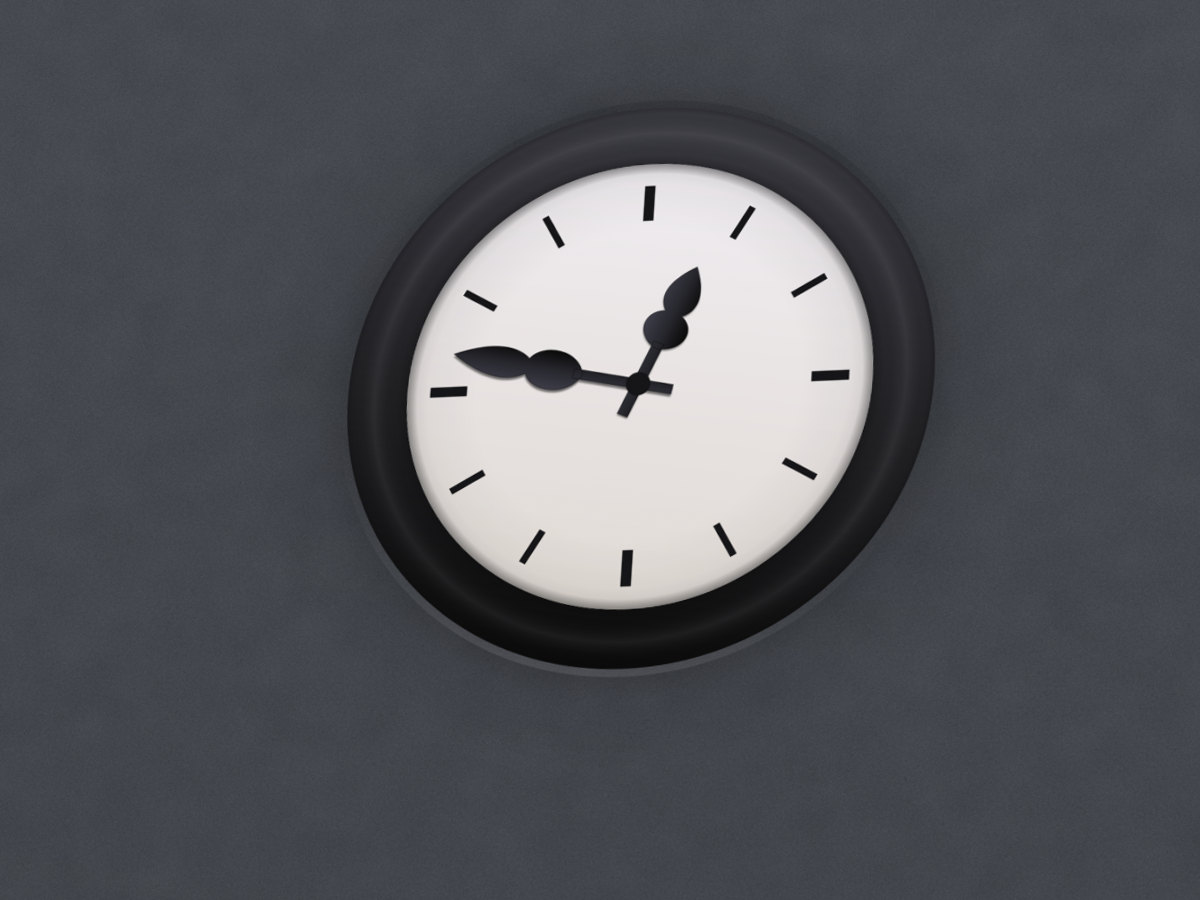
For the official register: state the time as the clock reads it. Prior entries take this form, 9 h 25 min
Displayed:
12 h 47 min
